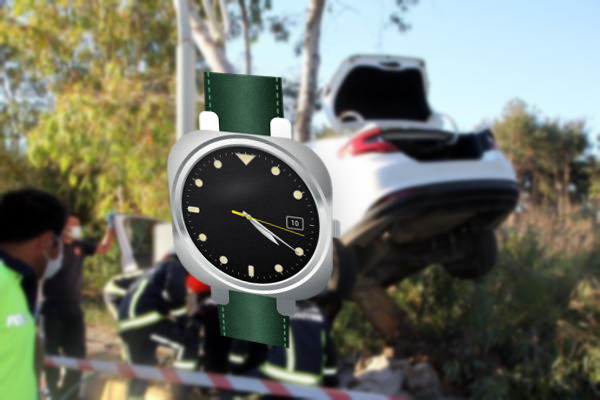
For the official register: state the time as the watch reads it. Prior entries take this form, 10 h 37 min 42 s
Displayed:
4 h 20 min 17 s
